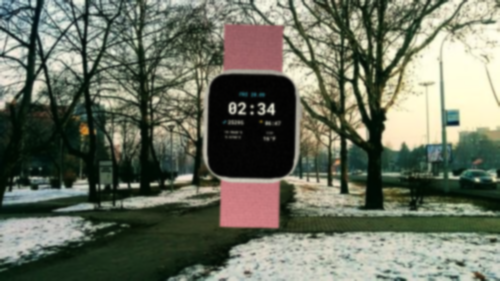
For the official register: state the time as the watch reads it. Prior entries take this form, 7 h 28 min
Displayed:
2 h 34 min
